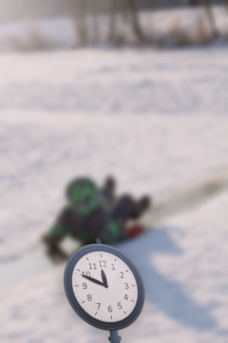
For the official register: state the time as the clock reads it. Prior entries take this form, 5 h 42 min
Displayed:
11 h 49 min
